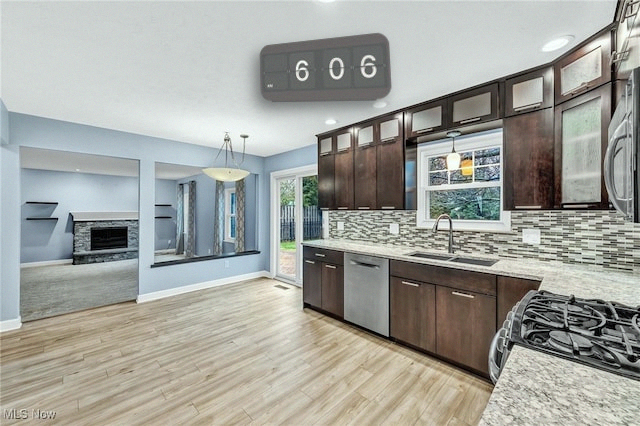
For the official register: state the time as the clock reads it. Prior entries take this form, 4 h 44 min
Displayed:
6 h 06 min
